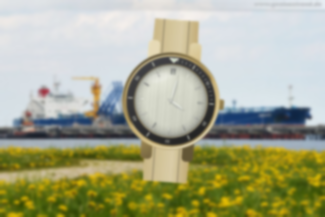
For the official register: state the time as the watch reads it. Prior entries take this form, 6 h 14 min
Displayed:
4 h 02 min
